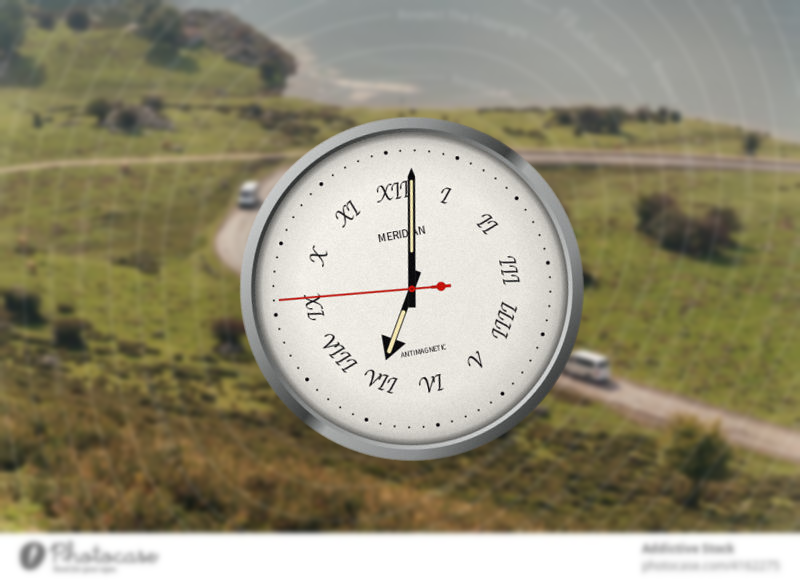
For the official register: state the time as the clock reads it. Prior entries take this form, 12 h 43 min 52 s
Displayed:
7 h 01 min 46 s
